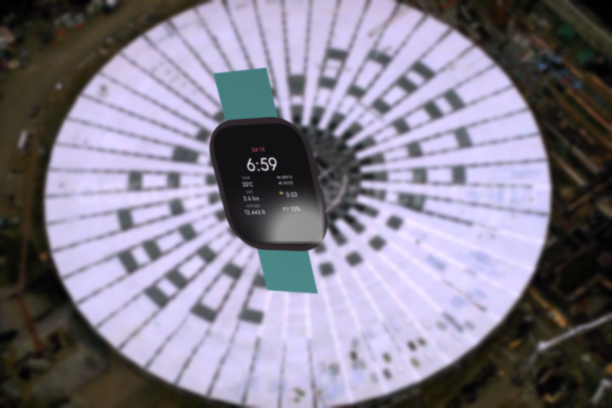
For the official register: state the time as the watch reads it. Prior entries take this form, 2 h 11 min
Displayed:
6 h 59 min
